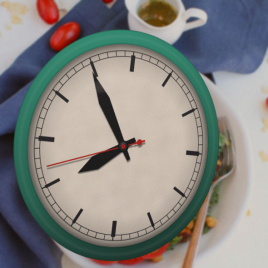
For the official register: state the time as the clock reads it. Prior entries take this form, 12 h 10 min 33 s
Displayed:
7 h 54 min 42 s
